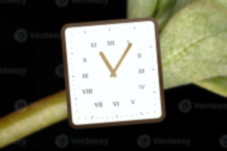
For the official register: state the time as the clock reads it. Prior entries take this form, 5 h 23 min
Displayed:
11 h 06 min
